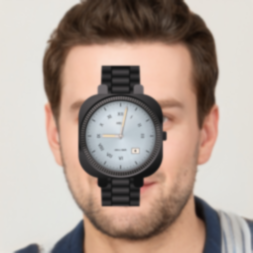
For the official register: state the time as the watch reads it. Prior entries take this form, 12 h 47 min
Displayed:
9 h 02 min
